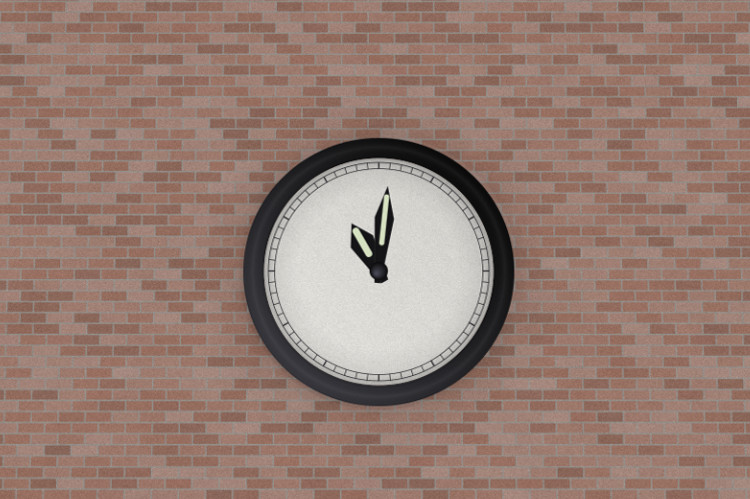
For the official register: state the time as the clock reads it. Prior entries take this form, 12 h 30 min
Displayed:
11 h 01 min
